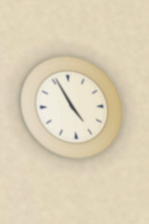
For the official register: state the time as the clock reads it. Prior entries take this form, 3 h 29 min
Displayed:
4 h 56 min
